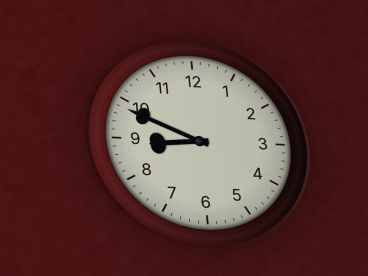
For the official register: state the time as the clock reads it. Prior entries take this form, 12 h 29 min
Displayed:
8 h 49 min
